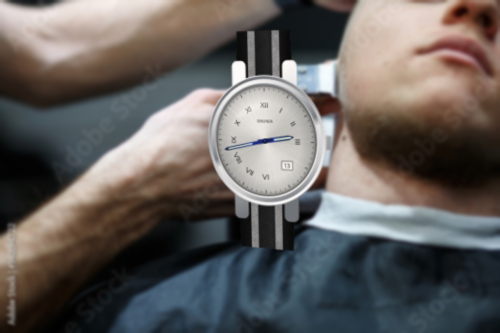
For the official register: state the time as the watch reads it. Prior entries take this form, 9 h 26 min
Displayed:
2 h 43 min
